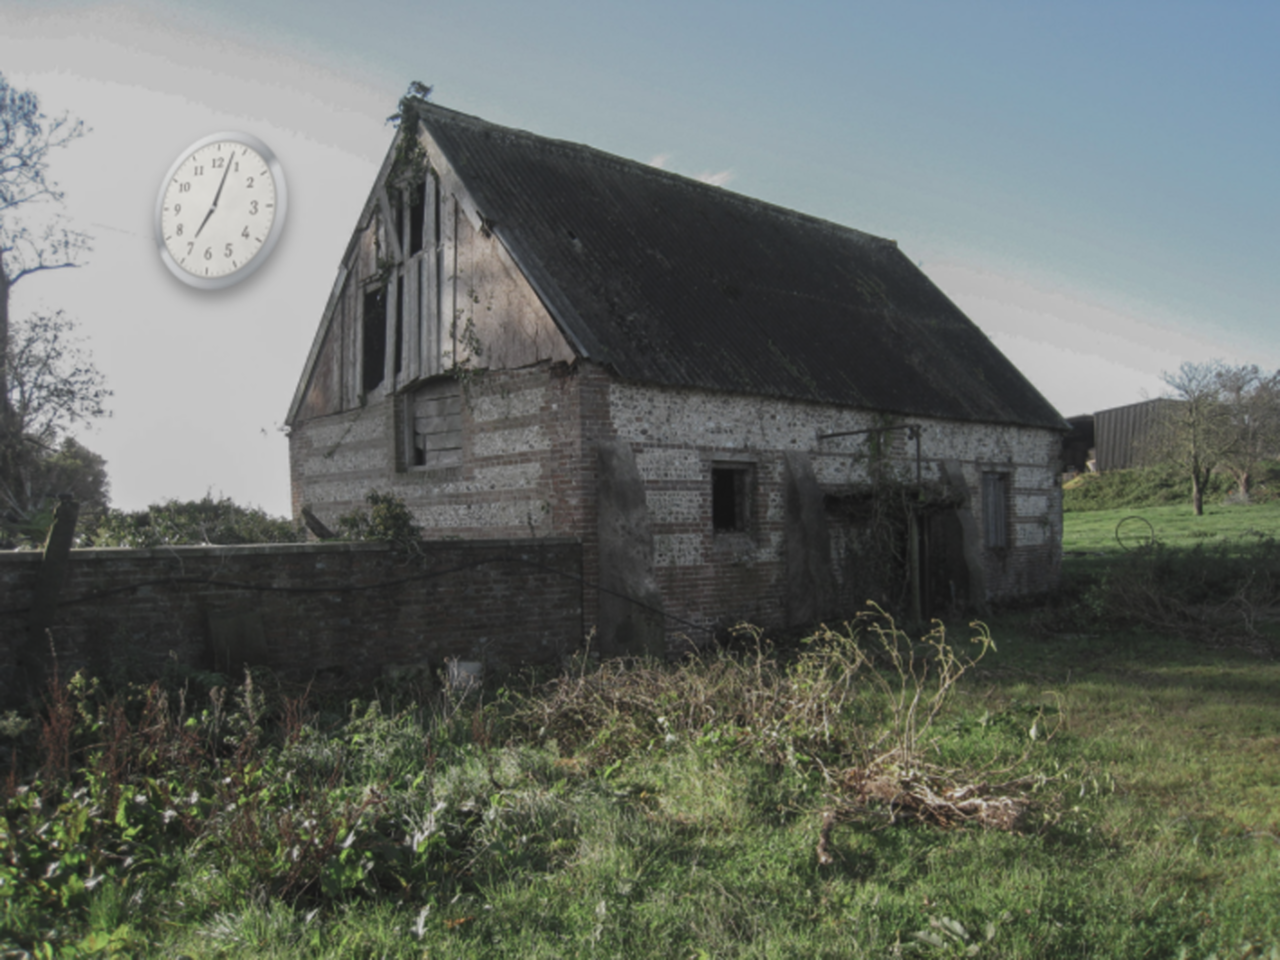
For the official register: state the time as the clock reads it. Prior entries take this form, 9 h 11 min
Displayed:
7 h 03 min
